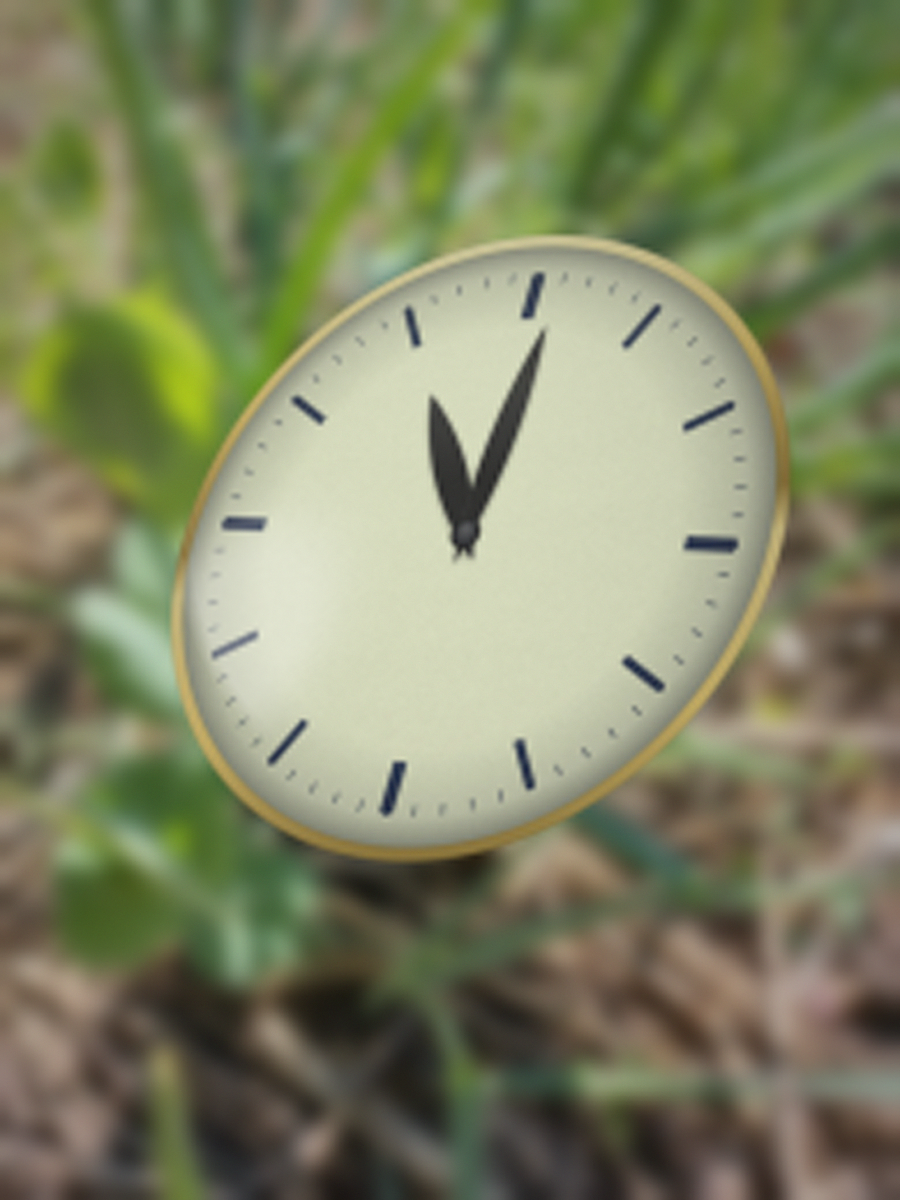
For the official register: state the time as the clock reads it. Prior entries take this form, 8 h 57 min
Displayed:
11 h 01 min
